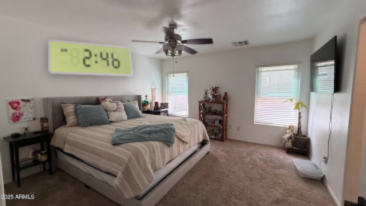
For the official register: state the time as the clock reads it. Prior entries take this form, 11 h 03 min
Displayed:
2 h 46 min
